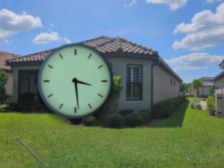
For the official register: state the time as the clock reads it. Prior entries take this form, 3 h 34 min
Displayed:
3 h 29 min
